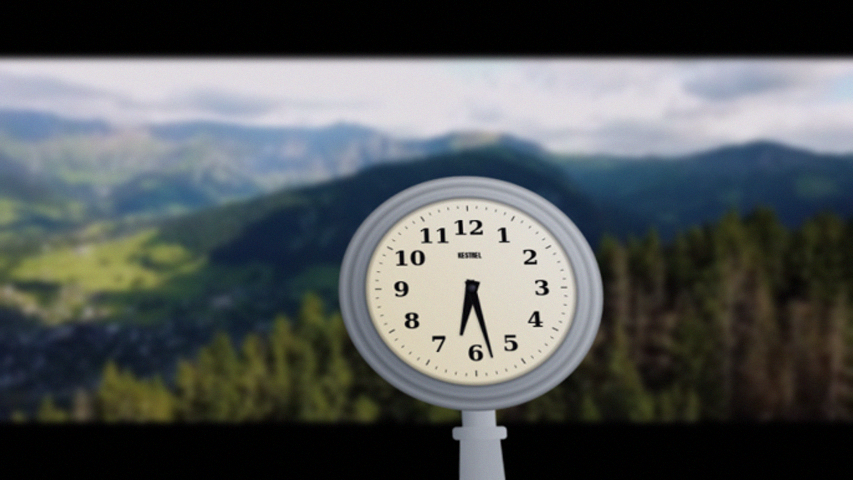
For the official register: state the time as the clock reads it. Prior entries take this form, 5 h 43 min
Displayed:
6 h 28 min
